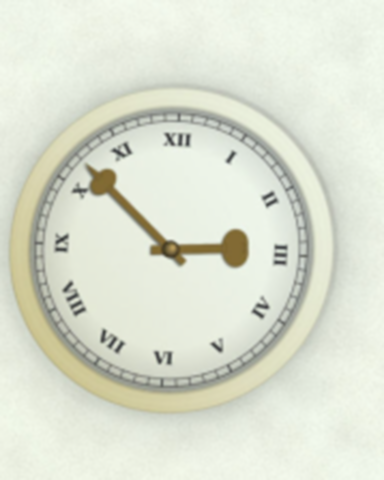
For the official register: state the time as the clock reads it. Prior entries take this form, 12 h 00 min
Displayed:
2 h 52 min
